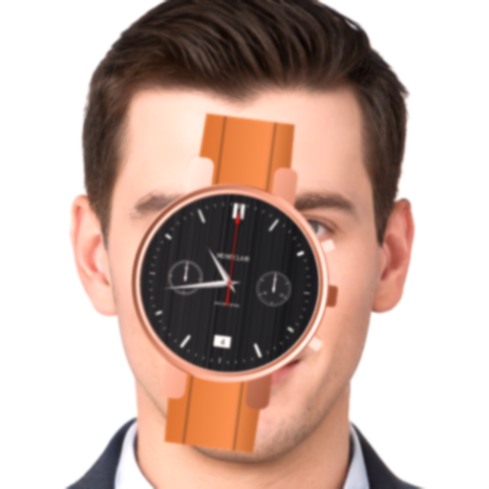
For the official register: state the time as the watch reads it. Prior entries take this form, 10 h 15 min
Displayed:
10 h 43 min
